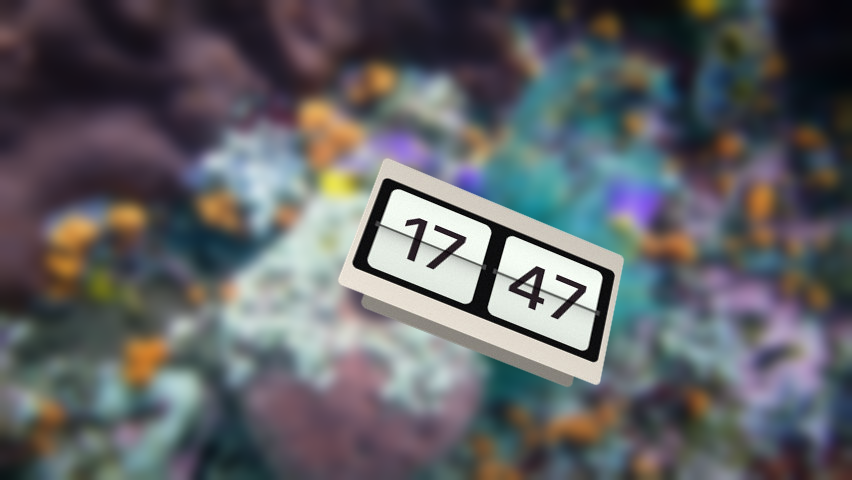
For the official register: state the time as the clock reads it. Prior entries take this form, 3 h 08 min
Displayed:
17 h 47 min
